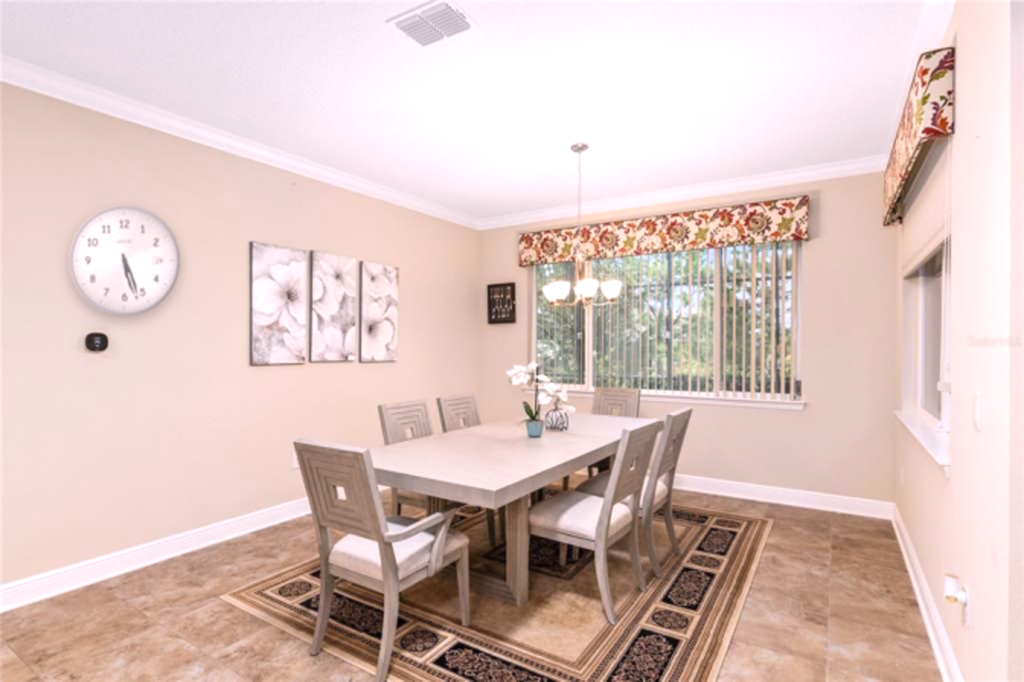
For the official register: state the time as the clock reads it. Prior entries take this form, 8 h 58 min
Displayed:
5 h 27 min
